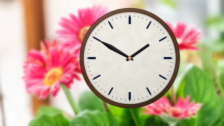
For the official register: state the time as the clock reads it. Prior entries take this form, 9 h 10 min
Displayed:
1 h 50 min
